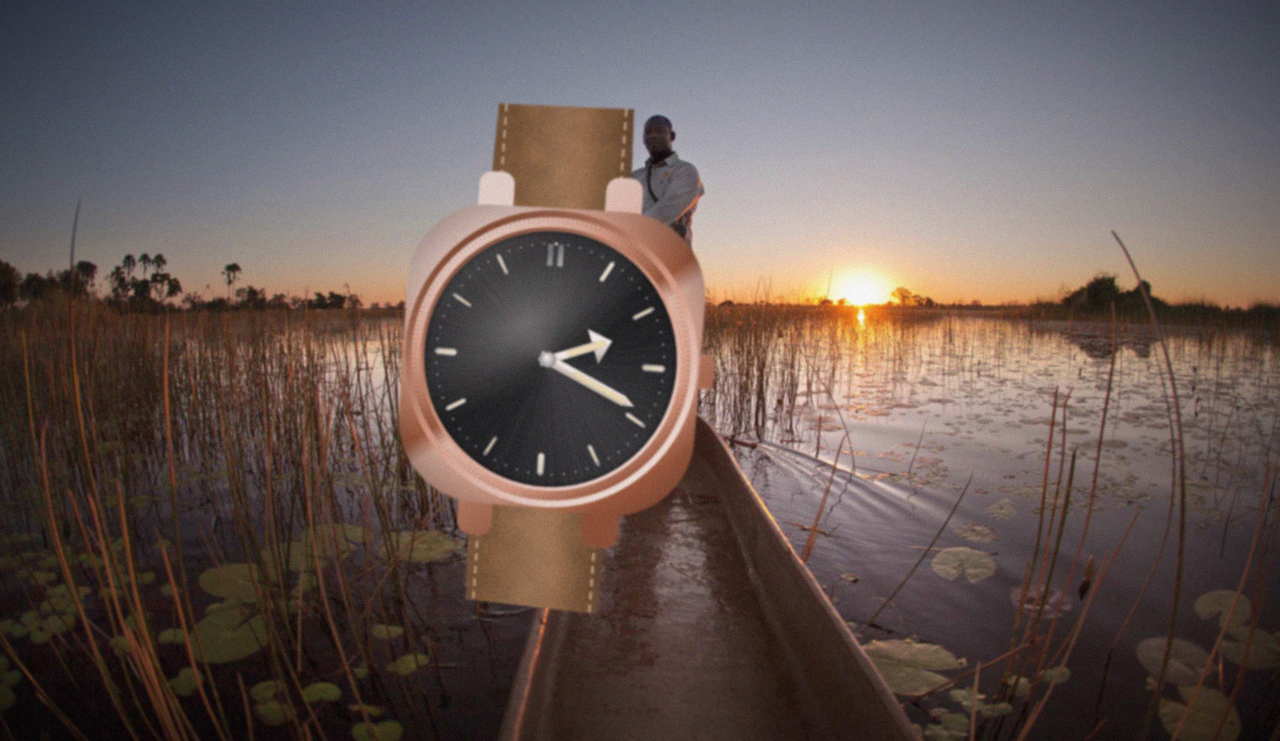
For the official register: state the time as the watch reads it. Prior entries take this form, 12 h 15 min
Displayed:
2 h 19 min
